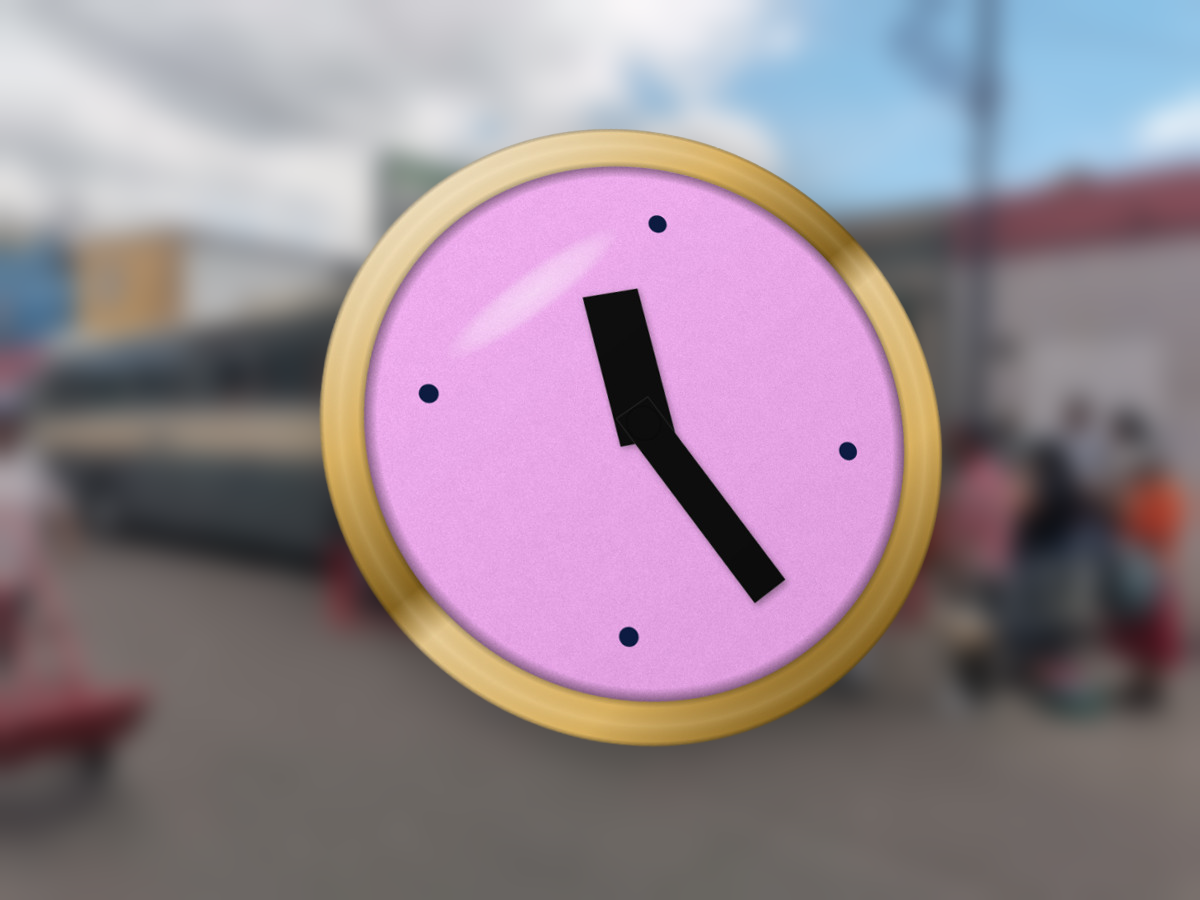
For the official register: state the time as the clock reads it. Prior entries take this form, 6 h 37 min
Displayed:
11 h 23 min
